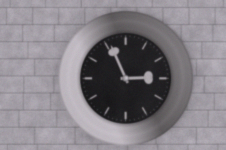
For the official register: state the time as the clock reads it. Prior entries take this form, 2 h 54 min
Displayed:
2 h 56 min
